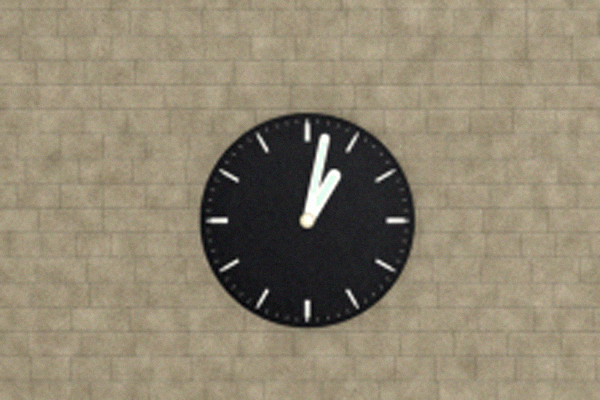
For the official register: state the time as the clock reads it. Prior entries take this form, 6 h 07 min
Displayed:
1 h 02 min
